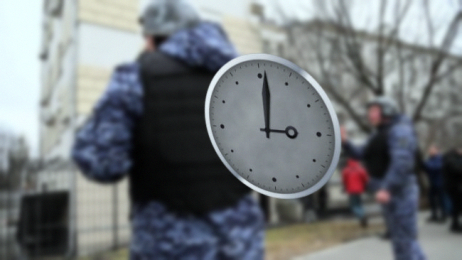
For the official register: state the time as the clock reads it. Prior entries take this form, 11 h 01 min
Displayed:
3 h 01 min
